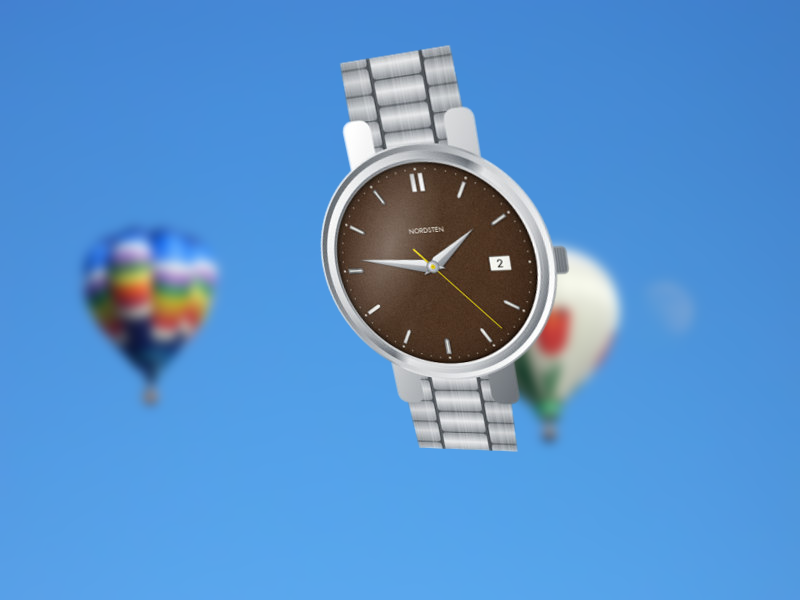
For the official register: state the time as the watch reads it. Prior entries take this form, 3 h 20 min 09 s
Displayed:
1 h 46 min 23 s
